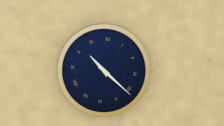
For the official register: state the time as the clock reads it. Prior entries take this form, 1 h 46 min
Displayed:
10 h 21 min
